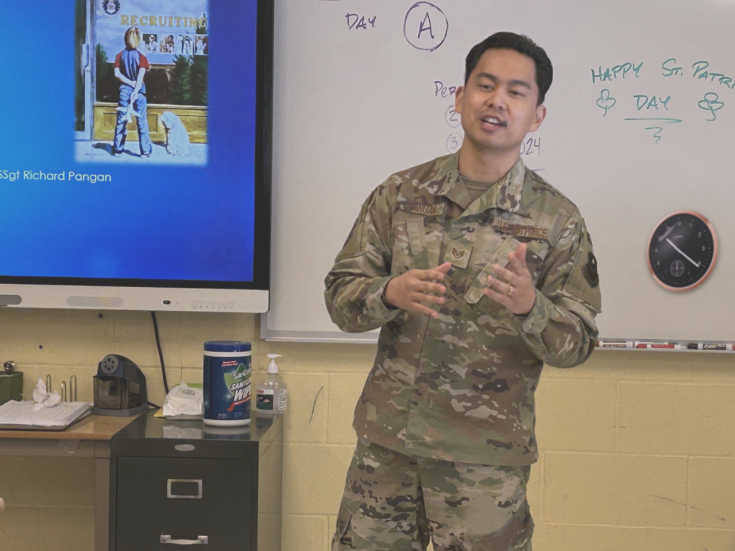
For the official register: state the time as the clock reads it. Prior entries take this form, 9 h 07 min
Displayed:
10 h 21 min
